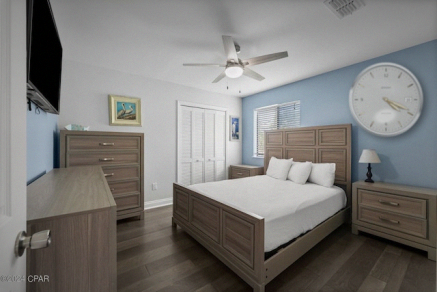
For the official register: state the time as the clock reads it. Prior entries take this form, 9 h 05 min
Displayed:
4 h 19 min
